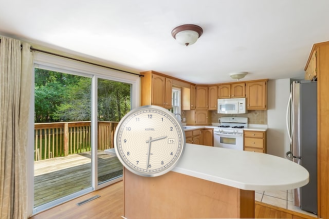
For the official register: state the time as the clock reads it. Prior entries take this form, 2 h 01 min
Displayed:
2 h 31 min
